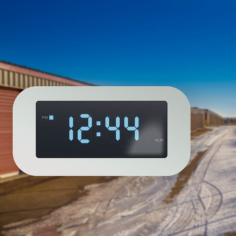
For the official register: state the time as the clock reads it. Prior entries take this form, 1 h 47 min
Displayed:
12 h 44 min
